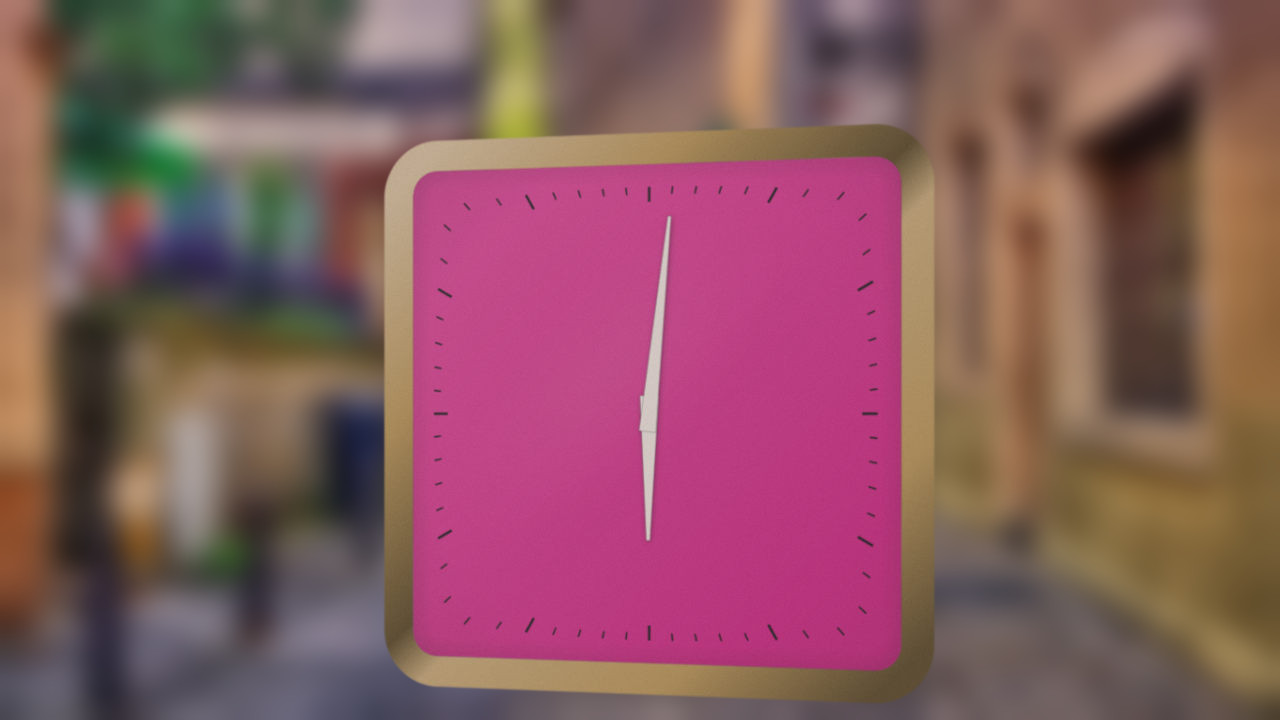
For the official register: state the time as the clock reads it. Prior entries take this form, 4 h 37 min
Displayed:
6 h 01 min
